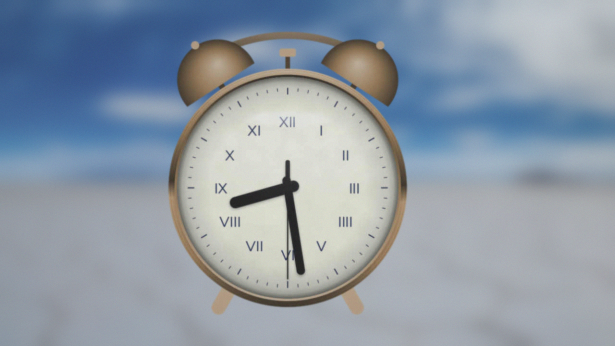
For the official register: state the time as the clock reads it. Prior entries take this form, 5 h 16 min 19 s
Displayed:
8 h 28 min 30 s
